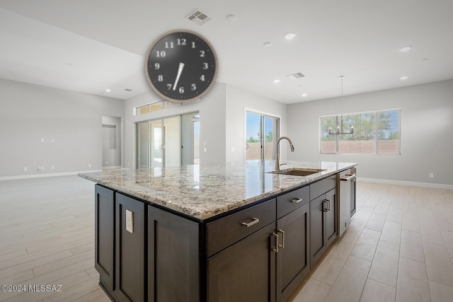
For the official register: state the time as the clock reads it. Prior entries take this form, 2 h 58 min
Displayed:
6 h 33 min
